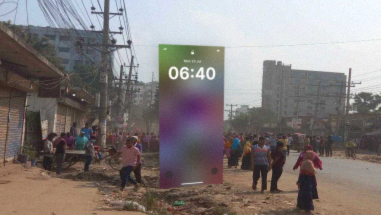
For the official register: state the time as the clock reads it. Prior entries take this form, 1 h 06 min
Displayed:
6 h 40 min
